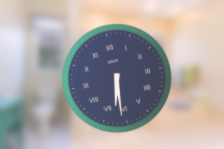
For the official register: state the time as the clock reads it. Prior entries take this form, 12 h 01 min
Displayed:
6 h 31 min
